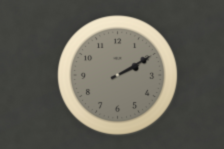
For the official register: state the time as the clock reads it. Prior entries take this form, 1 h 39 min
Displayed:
2 h 10 min
